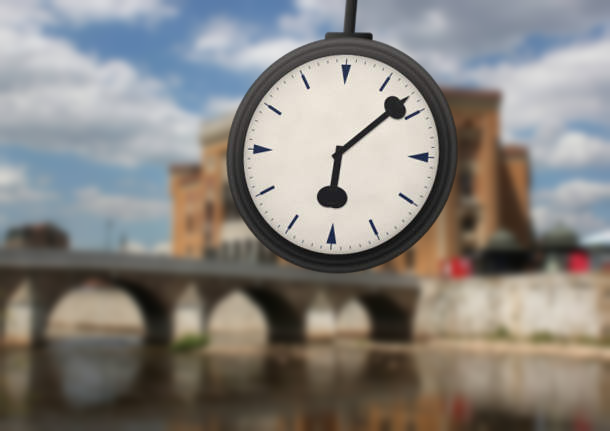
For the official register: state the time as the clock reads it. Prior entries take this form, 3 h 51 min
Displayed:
6 h 08 min
